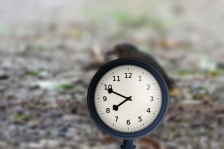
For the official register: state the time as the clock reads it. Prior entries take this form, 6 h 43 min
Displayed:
7 h 49 min
